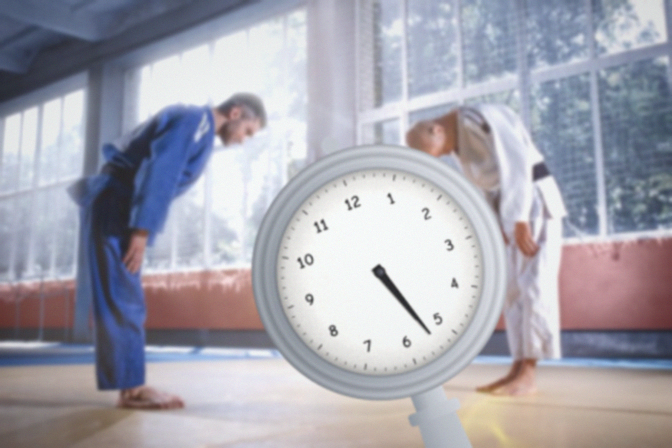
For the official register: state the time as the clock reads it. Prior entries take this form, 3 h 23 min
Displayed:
5 h 27 min
